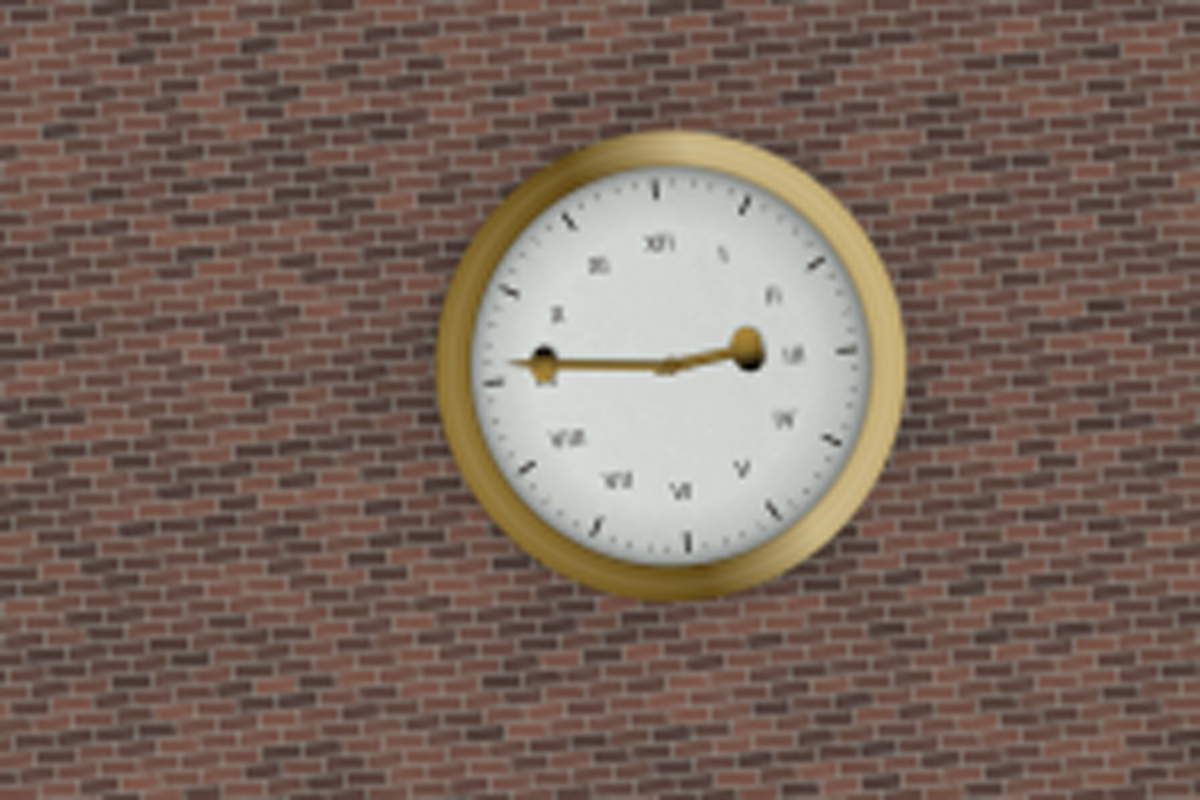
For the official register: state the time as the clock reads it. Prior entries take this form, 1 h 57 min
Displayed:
2 h 46 min
